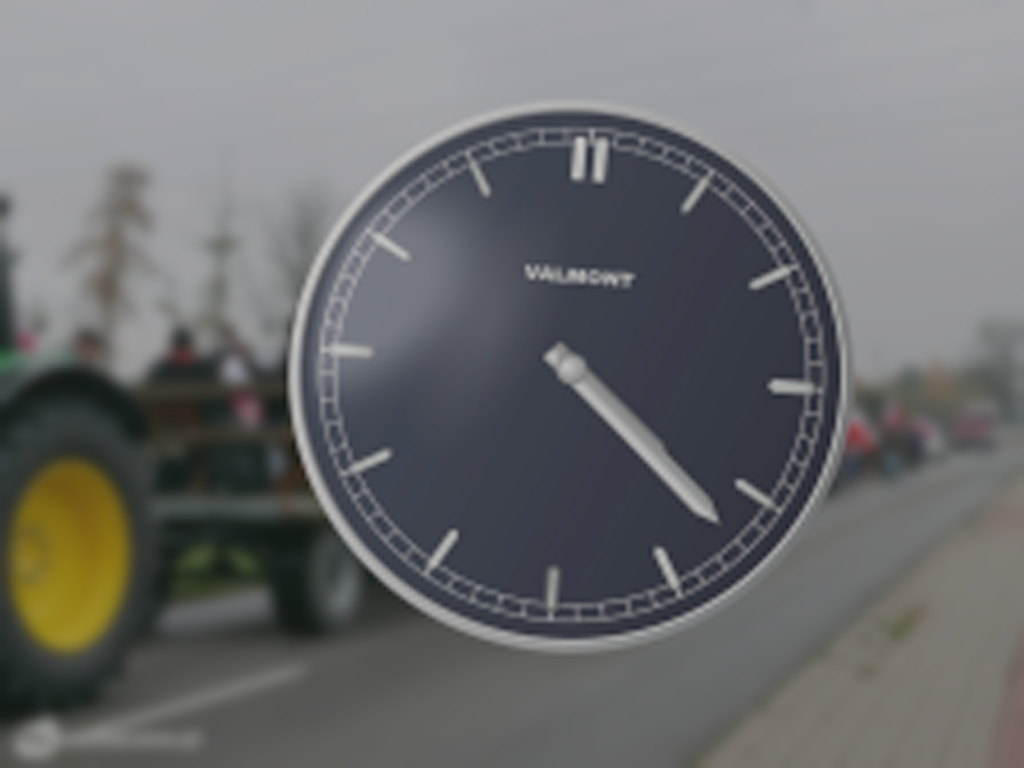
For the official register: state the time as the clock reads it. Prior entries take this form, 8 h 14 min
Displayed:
4 h 22 min
